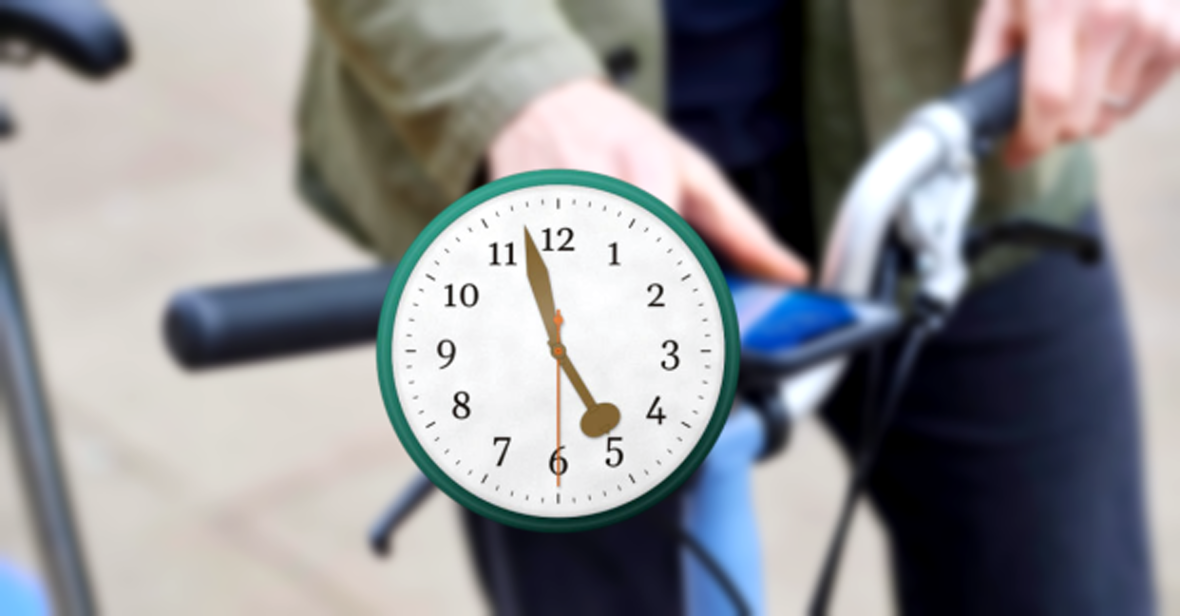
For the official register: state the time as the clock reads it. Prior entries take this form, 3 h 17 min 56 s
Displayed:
4 h 57 min 30 s
